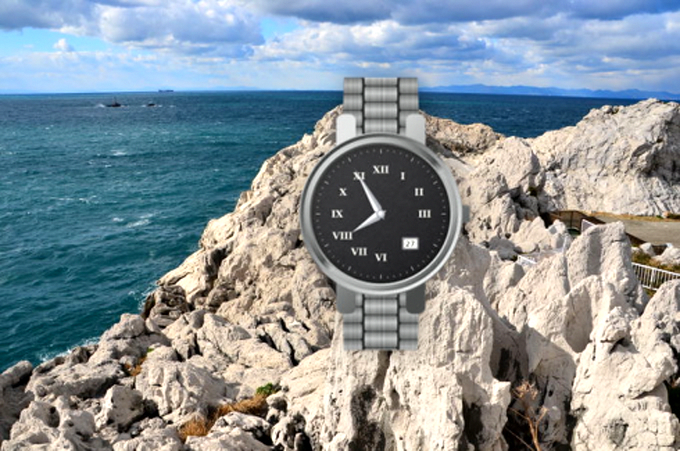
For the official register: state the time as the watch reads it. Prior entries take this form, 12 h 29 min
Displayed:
7 h 55 min
